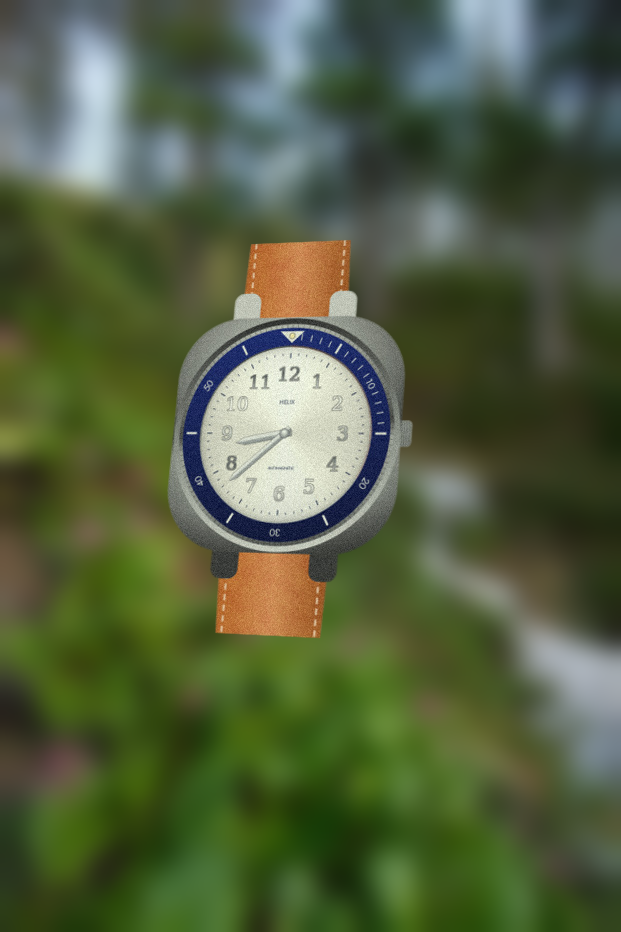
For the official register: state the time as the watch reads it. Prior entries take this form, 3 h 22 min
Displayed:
8 h 38 min
